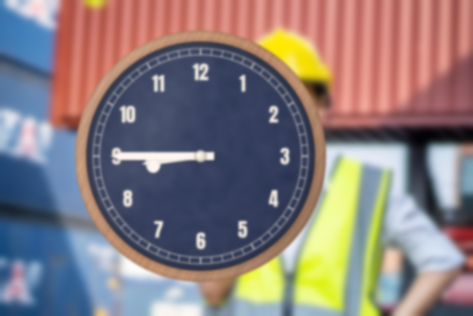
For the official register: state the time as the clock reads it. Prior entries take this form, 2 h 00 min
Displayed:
8 h 45 min
